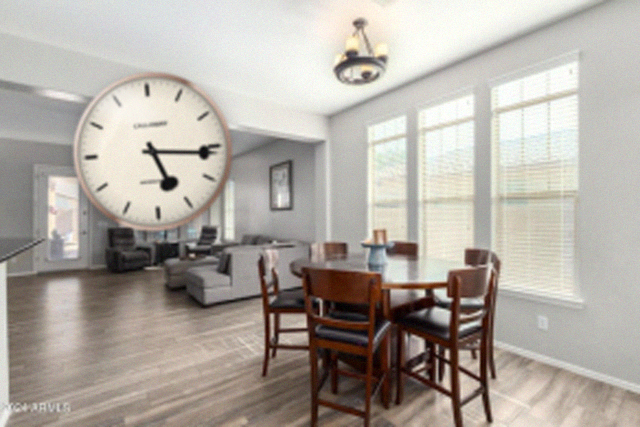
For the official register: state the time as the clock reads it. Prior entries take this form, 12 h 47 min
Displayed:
5 h 16 min
